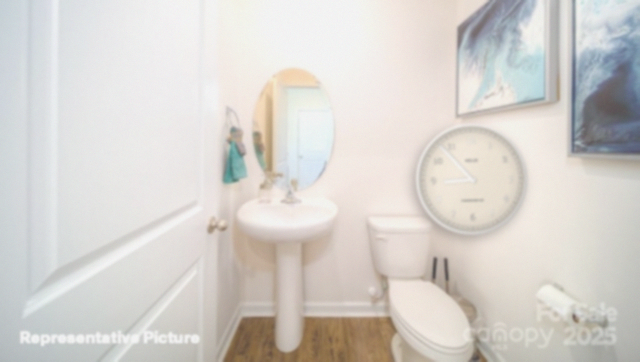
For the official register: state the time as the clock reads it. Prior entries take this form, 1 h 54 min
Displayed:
8 h 53 min
